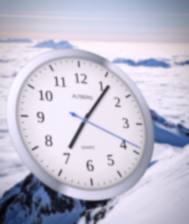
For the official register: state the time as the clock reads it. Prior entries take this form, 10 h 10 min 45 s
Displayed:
7 h 06 min 19 s
